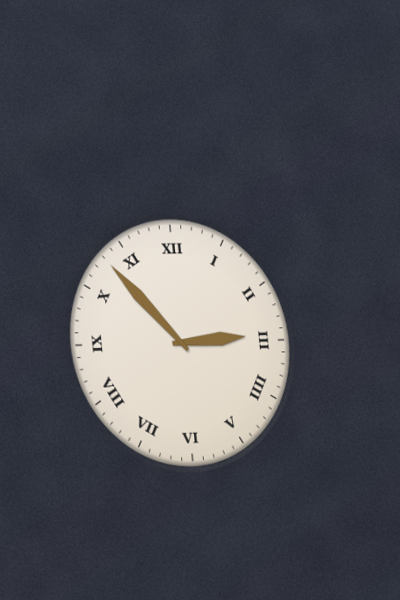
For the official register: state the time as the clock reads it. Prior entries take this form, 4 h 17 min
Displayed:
2 h 53 min
